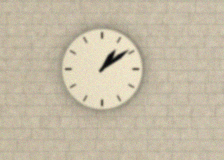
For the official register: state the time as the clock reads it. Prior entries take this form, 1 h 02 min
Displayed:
1 h 09 min
